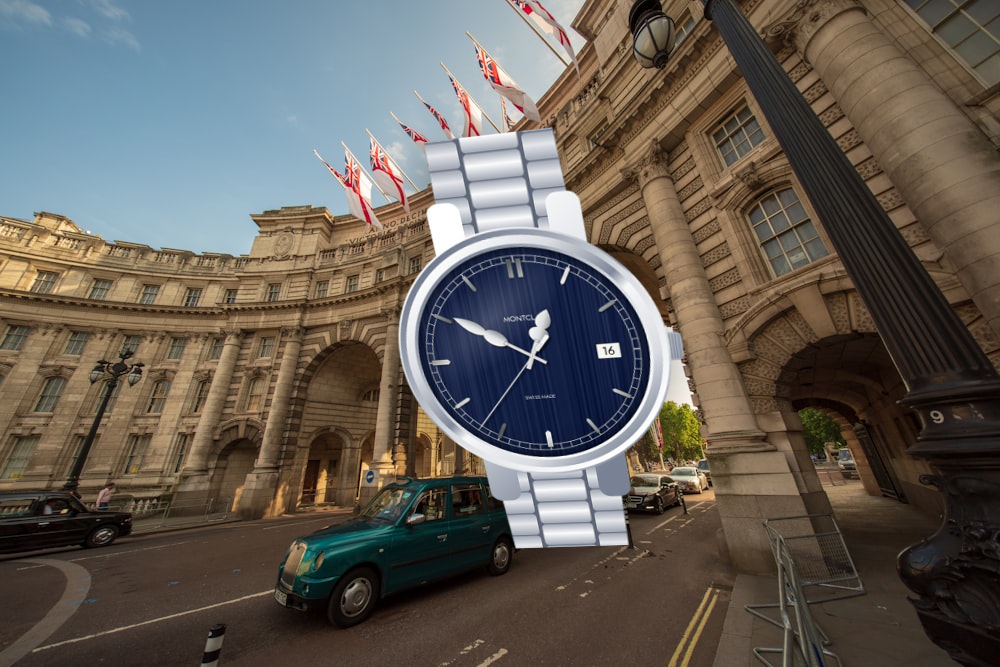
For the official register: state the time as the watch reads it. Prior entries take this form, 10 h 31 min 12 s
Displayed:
12 h 50 min 37 s
